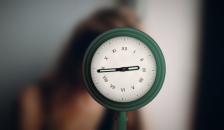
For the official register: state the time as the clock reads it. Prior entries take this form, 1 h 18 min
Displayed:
2 h 44 min
